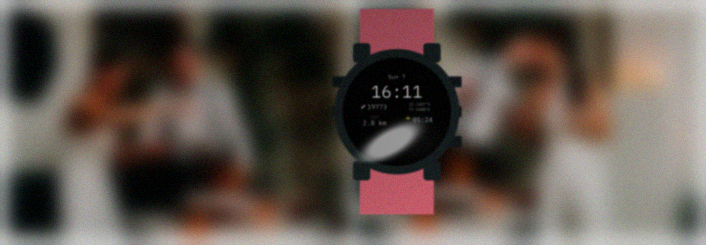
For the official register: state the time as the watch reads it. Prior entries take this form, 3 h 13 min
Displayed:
16 h 11 min
